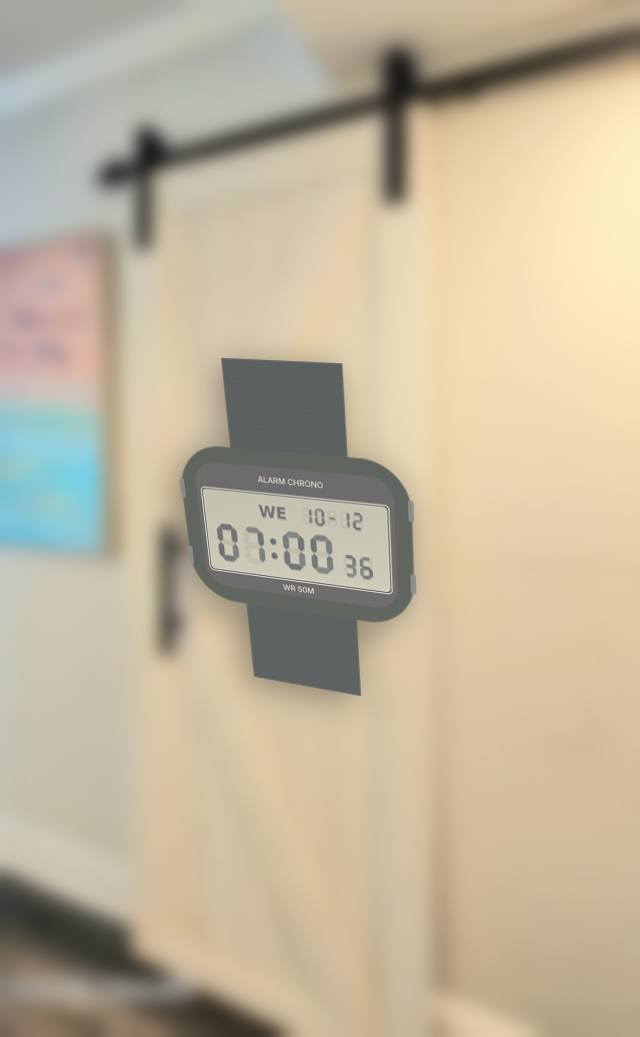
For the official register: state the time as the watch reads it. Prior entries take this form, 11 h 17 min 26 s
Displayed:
7 h 00 min 36 s
